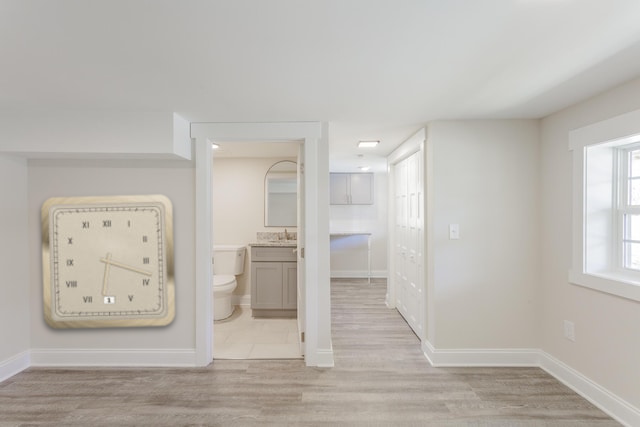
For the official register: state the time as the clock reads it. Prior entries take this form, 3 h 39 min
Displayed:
6 h 18 min
